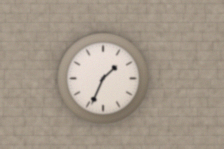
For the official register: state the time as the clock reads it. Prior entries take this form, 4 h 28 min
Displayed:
1 h 34 min
